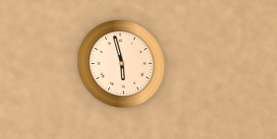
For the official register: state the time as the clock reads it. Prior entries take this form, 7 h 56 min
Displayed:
5 h 58 min
